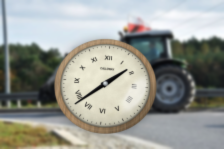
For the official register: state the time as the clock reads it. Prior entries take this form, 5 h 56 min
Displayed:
1 h 38 min
